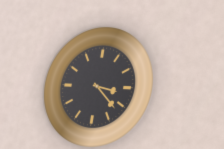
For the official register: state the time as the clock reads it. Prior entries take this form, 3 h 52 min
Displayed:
3 h 22 min
